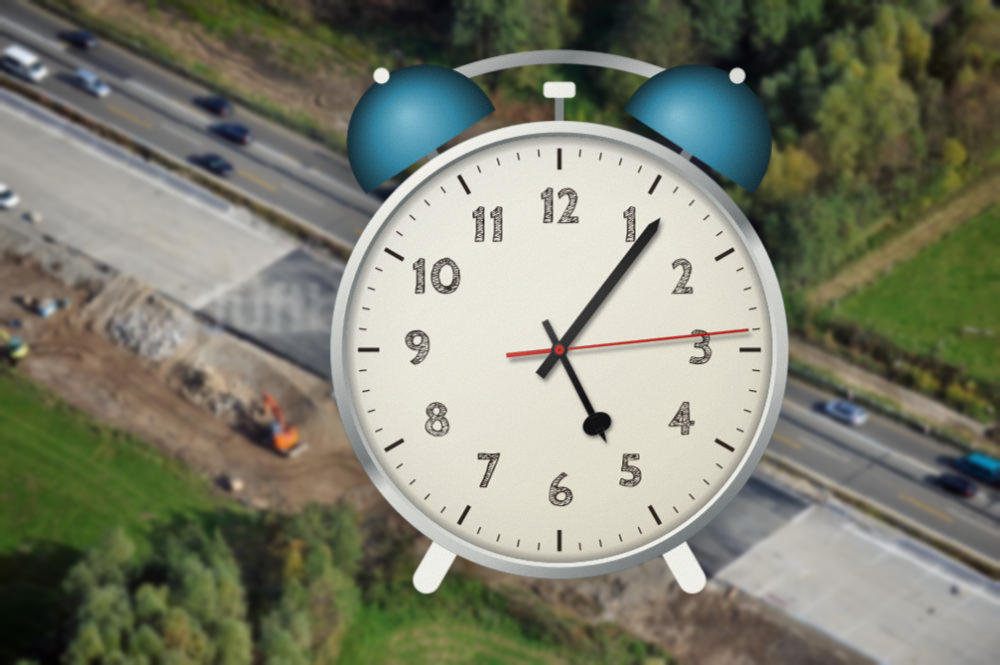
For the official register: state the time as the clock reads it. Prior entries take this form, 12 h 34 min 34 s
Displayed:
5 h 06 min 14 s
